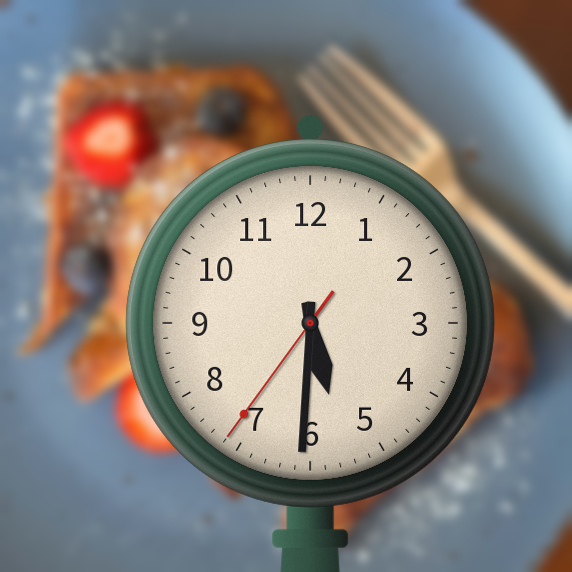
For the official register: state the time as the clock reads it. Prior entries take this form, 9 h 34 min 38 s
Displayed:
5 h 30 min 36 s
